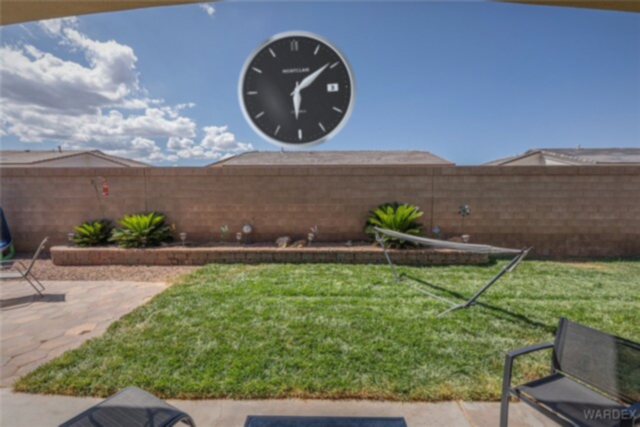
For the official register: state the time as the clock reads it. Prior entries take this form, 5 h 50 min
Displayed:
6 h 09 min
